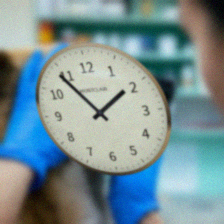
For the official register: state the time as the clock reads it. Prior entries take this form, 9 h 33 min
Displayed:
1 h 54 min
